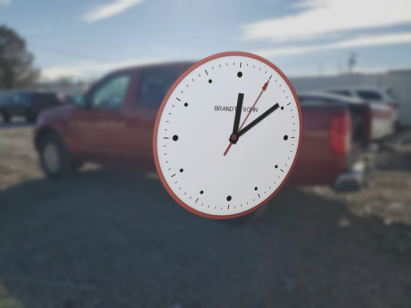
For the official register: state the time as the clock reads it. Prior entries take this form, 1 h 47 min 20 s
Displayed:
12 h 09 min 05 s
